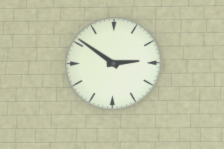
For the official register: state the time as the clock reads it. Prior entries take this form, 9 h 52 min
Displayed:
2 h 51 min
